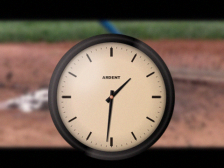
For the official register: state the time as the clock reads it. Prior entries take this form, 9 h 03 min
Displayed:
1 h 31 min
